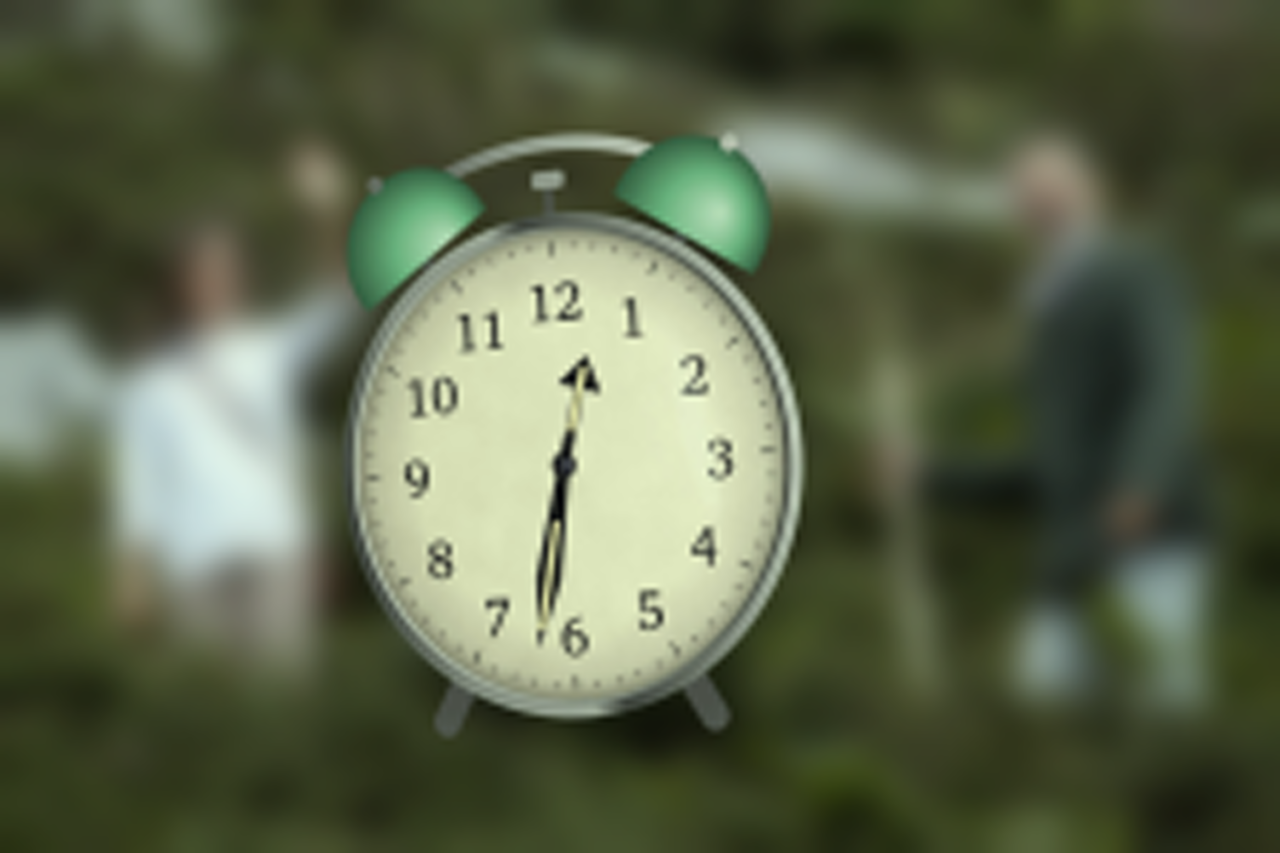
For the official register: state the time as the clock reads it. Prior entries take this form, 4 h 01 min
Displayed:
12 h 32 min
